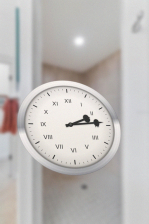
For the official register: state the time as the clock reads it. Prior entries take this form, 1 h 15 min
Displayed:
2 h 14 min
